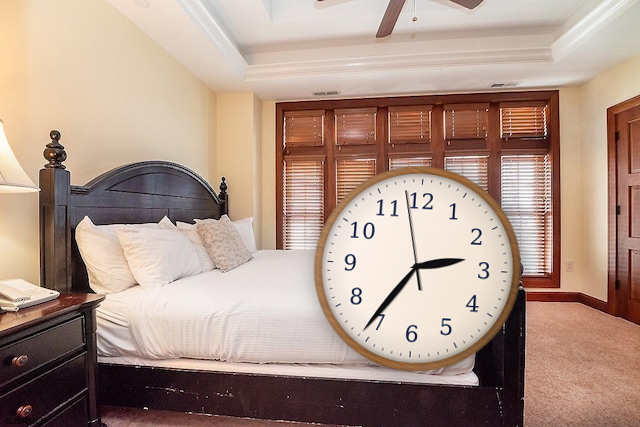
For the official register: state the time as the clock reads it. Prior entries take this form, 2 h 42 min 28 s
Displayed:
2 h 35 min 58 s
